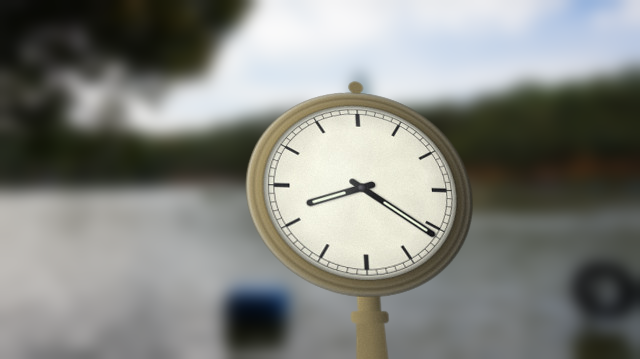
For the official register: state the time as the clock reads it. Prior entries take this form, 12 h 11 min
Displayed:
8 h 21 min
